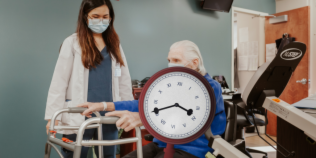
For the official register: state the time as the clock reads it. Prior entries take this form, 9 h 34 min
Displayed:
3 h 41 min
